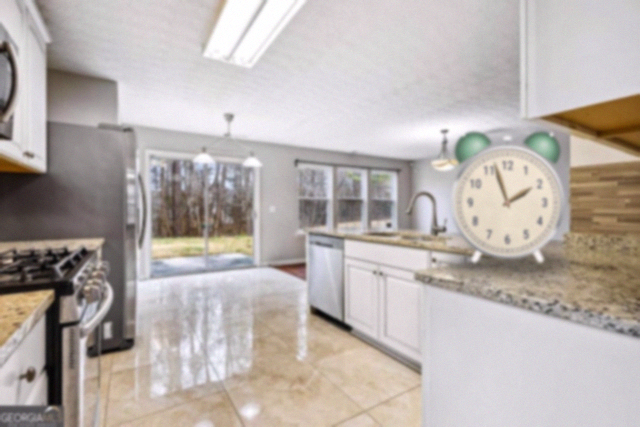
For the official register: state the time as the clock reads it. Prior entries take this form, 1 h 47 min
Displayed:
1 h 57 min
